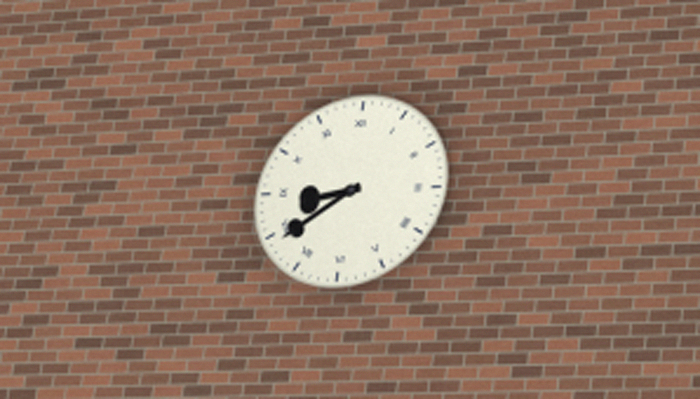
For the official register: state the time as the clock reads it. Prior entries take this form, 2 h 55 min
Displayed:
8 h 39 min
